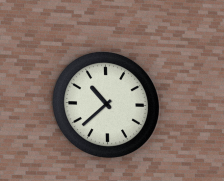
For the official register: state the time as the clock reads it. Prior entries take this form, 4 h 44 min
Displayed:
10 h 38 min
